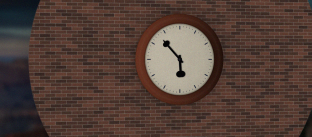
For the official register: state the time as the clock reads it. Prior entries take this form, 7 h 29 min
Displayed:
5 h 53 min
